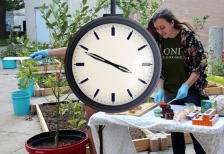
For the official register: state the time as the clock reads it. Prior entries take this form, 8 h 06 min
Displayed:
3 h 49 min
